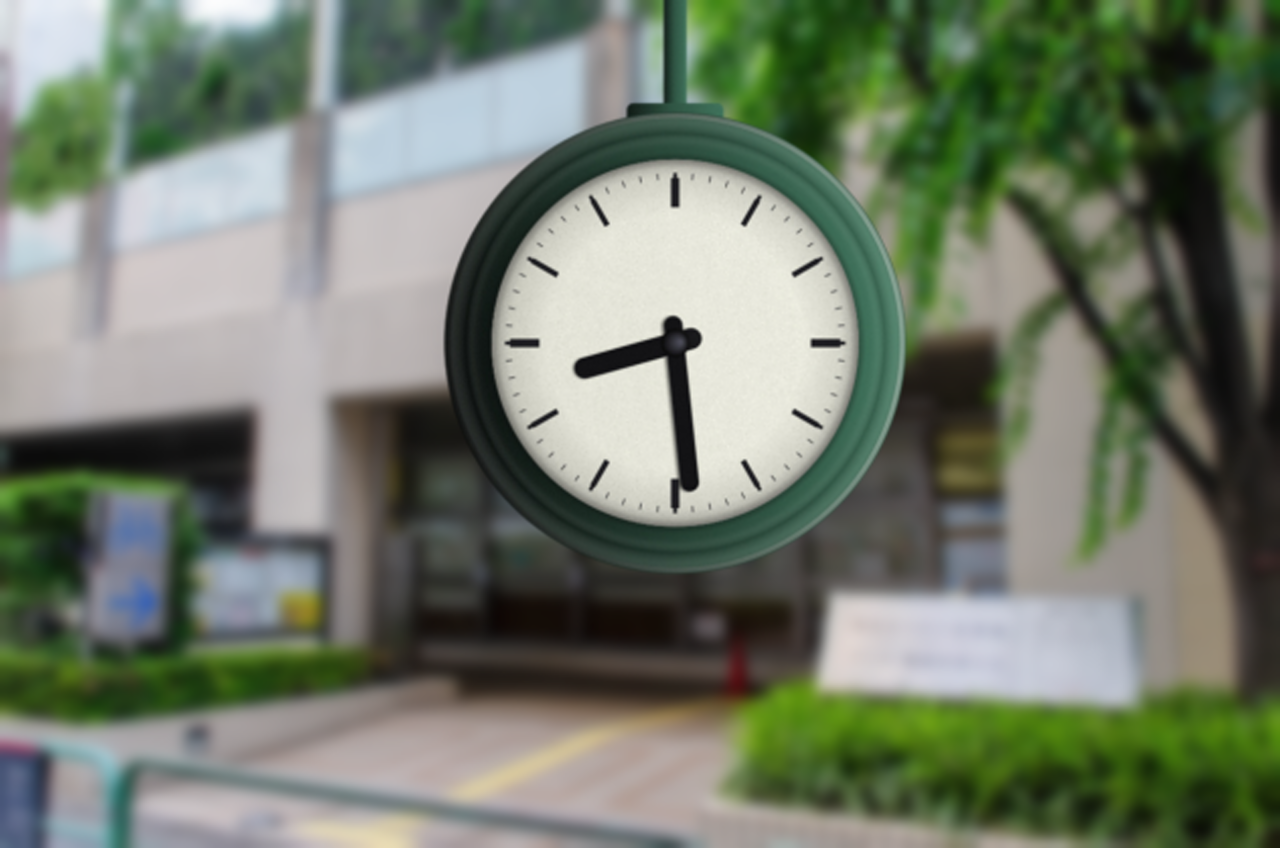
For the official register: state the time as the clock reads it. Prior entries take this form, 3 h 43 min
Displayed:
8 h 29 min
